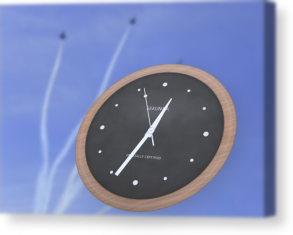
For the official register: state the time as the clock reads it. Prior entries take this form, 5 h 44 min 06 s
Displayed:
12 h 33 min 56 s
